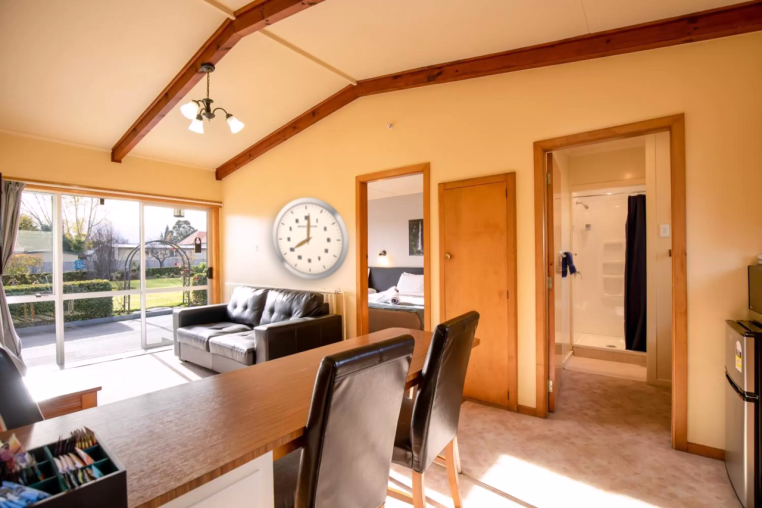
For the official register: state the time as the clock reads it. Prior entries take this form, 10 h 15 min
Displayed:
8 h 01 min
